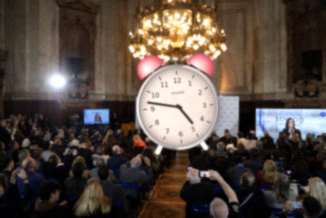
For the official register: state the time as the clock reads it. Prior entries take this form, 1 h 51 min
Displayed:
4 h 47 min
